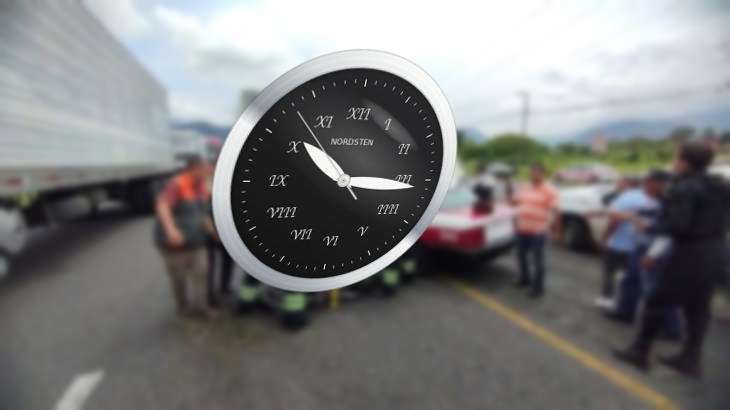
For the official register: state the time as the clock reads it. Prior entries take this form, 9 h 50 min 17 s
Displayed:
10 h 15 min 53 s
